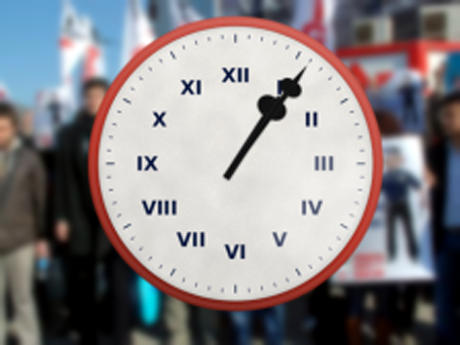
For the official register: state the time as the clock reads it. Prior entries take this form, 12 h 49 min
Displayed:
1 h 06 min
